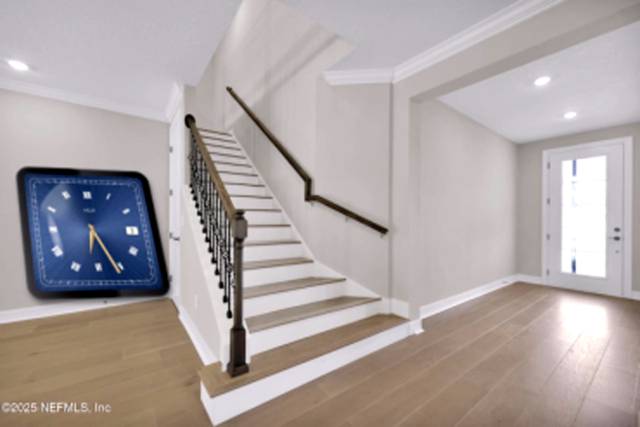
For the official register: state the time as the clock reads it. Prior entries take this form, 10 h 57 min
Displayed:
6 h 26 min
